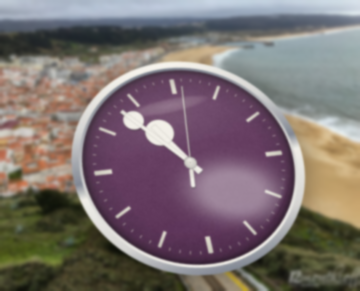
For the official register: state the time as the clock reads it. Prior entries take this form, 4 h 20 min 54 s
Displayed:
10 h 53 min 01 s
